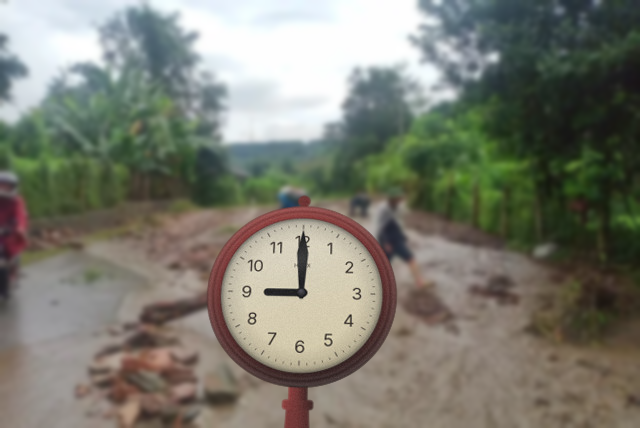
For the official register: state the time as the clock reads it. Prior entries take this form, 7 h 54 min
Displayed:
9 h 00 min
